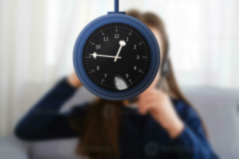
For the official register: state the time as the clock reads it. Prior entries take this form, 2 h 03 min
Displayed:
12 h 46 min
